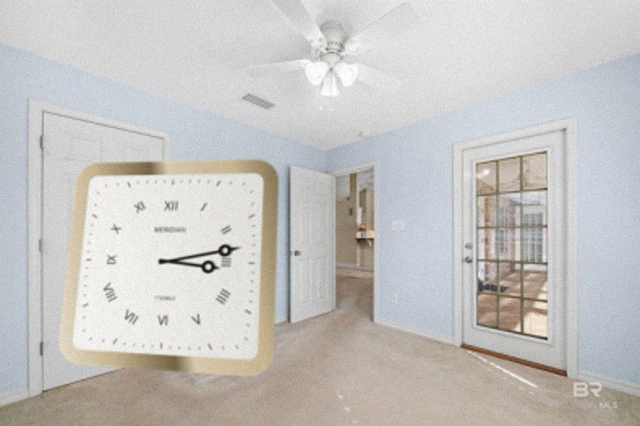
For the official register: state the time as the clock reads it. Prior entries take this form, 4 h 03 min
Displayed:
3 h 13 min
